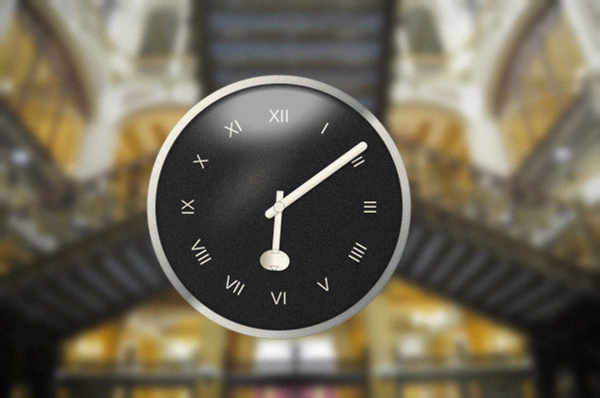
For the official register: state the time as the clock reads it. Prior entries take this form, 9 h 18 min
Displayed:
6 h 09 min
